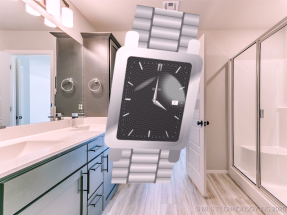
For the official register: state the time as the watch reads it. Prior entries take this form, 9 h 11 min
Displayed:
4 h 00 min
